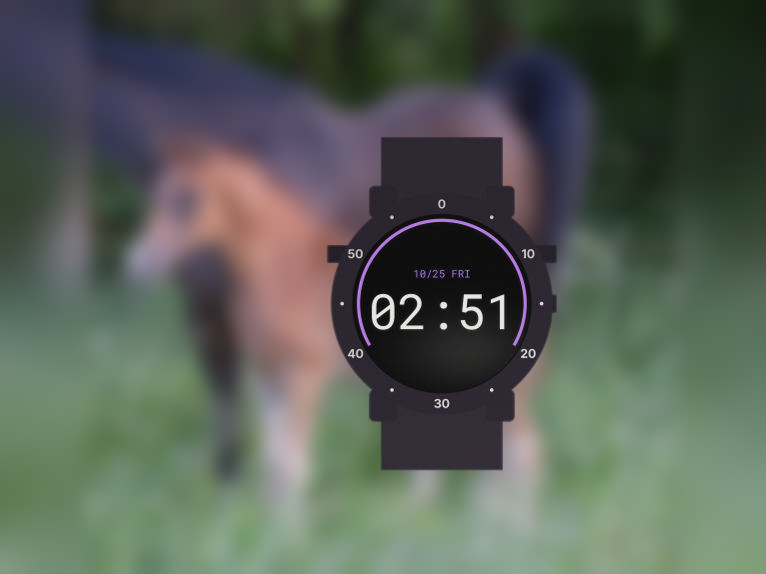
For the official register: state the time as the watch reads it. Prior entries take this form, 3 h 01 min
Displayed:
2 h 51 min
